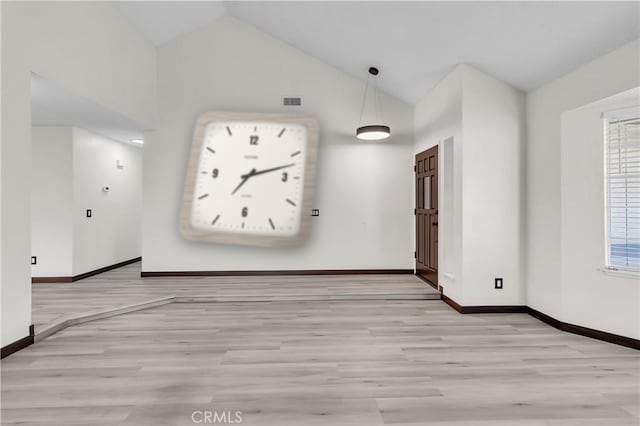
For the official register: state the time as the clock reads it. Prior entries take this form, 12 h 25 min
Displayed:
7 h 12 min
